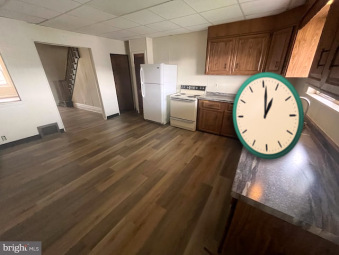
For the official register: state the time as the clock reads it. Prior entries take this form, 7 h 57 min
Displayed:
1 h 01 min
